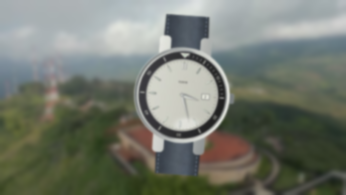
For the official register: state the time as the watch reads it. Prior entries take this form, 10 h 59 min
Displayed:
3 h 27 min
